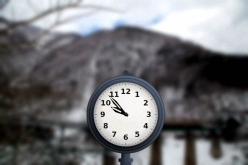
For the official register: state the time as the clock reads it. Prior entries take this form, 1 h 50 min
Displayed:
9 h 53 min
